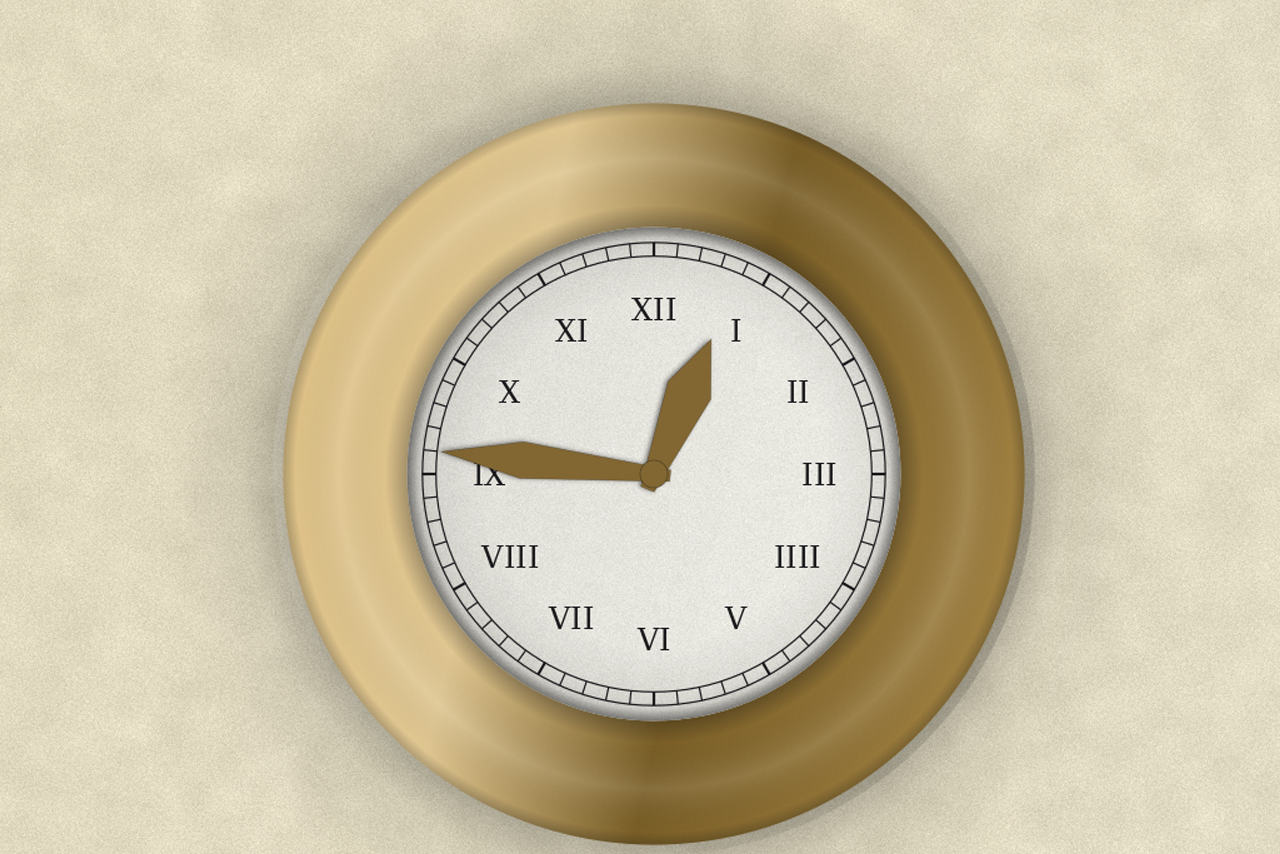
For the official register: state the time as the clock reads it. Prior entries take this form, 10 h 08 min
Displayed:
12 h 46 min
